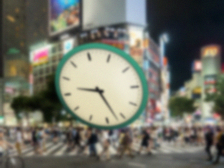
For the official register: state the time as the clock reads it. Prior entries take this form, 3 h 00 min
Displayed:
9 h 27 min
